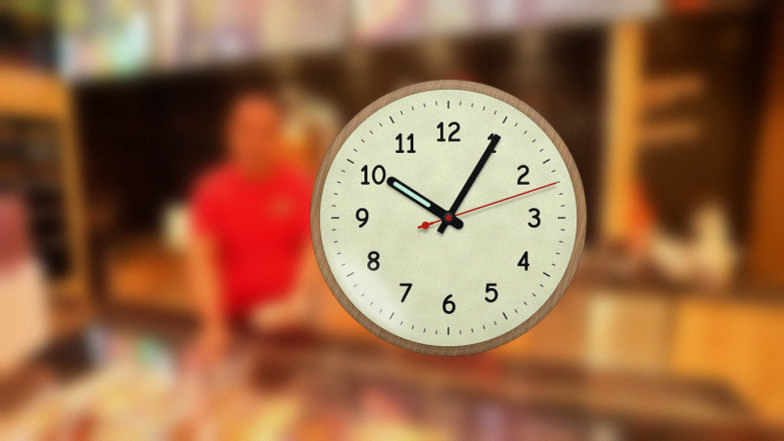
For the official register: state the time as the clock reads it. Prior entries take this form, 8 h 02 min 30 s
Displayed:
10 h 05 min 12 s
